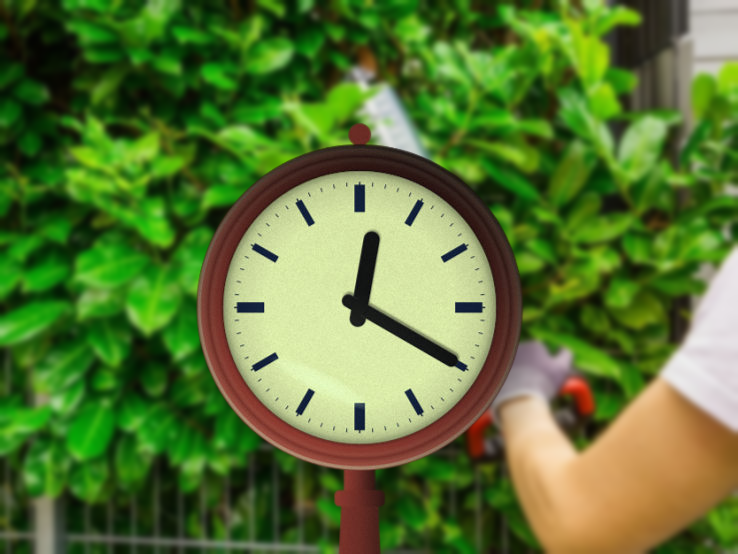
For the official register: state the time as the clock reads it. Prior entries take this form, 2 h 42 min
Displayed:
12 h 20 min
